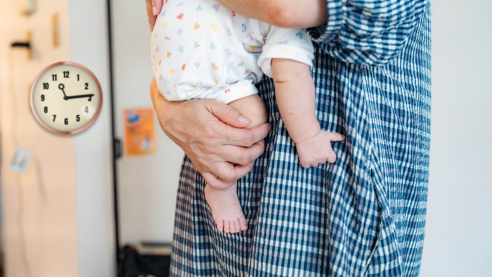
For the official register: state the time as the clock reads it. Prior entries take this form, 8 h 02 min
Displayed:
11 h 14 min
